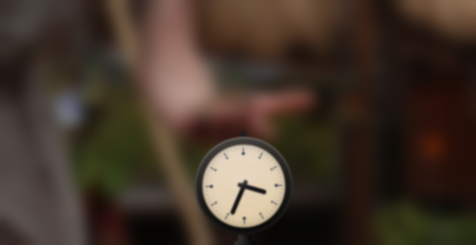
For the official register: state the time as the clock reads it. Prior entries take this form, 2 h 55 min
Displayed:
3 h 34 min
